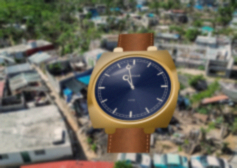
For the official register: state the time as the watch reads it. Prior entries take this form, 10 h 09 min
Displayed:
10 h 58 min
